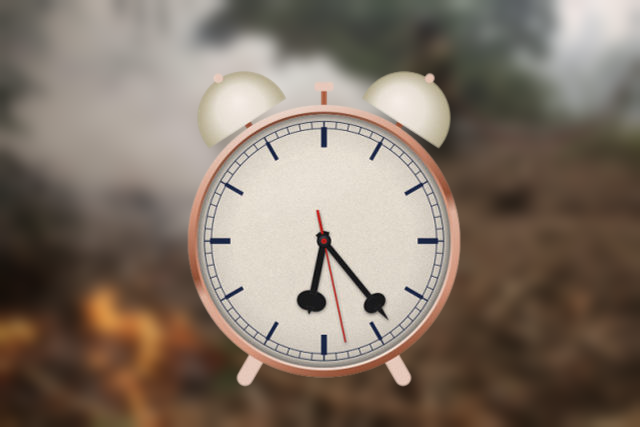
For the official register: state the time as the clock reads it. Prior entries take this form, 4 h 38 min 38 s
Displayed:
6 h 23 min 28 s
